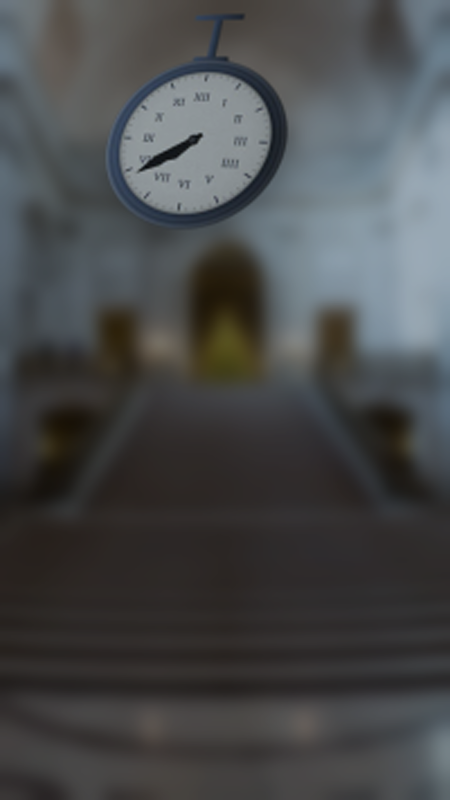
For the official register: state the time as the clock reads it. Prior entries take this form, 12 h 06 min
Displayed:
7 h 39 min
